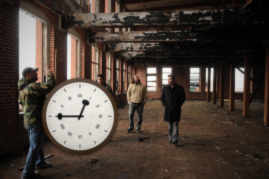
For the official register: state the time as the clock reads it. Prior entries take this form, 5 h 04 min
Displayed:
12 h 45 min
